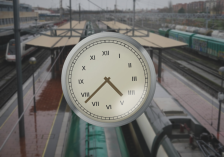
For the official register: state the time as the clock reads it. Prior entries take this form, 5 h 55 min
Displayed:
4 h 38 min
